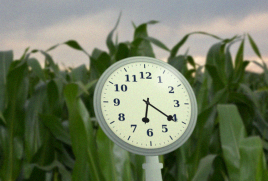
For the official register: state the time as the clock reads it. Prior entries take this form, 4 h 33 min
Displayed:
6 h 21 min
